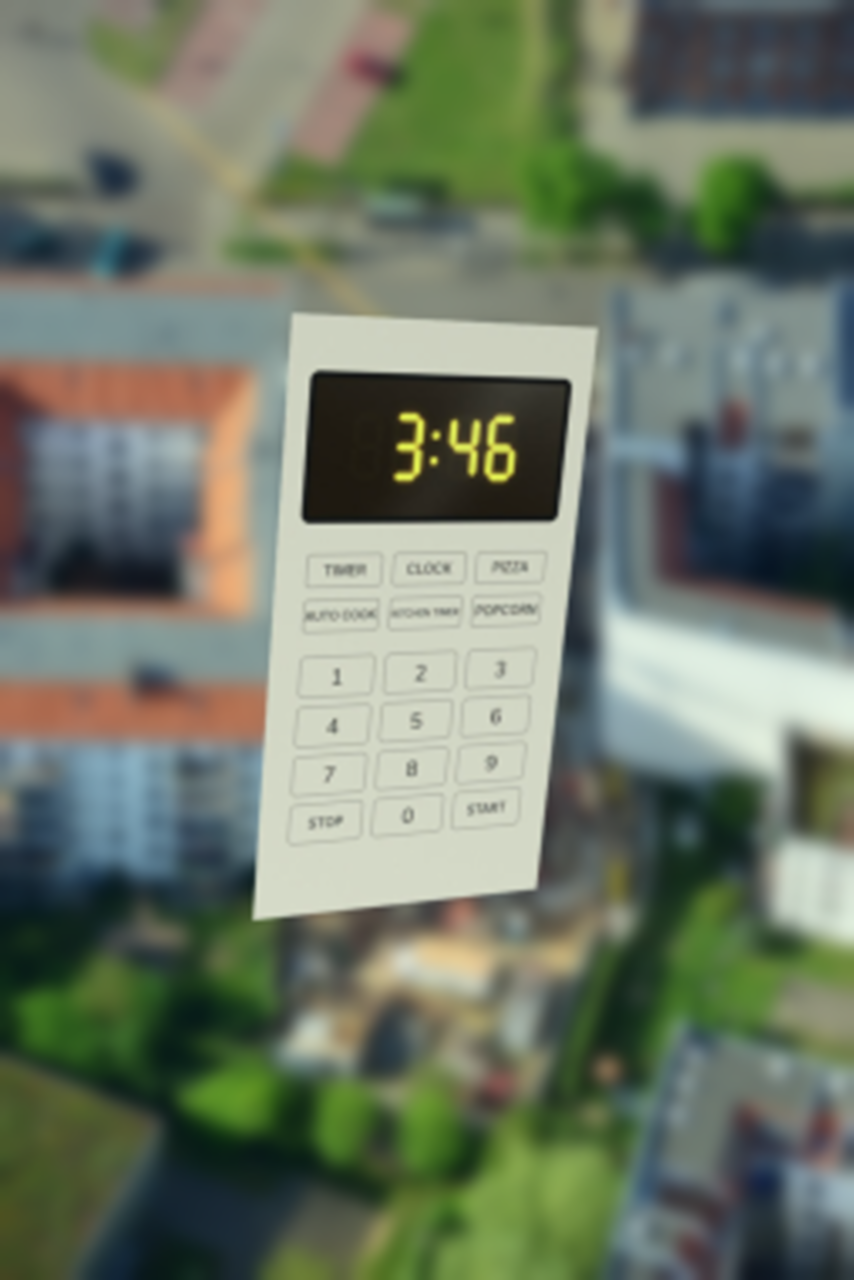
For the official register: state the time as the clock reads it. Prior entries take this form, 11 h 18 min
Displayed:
3 h 46 min
